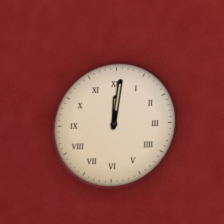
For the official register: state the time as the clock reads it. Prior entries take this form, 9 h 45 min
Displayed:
12 h 01 min
